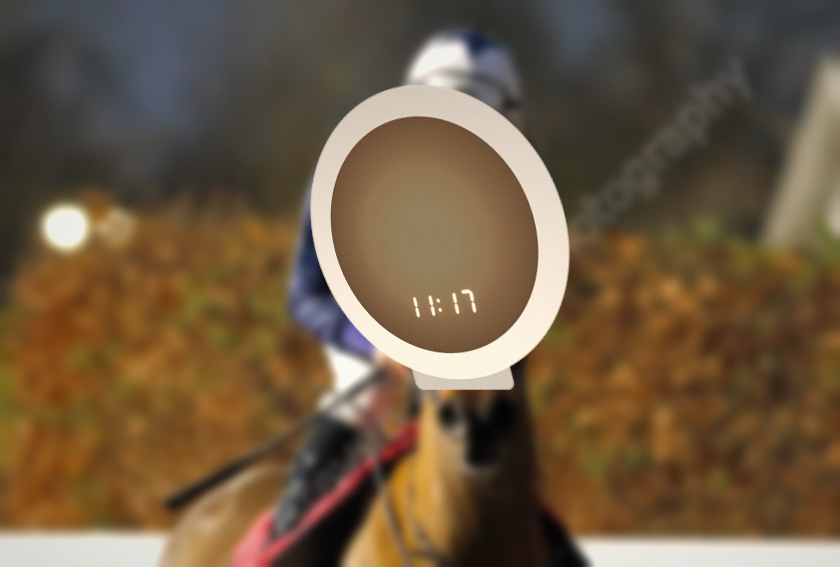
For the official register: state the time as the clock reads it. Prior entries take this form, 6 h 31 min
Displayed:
11 h 17 min
